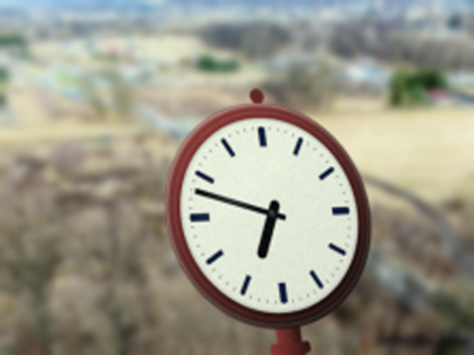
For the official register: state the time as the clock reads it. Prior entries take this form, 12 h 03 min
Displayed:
6 h 48 min
